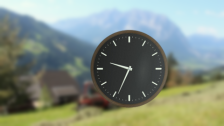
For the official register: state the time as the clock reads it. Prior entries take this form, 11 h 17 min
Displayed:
9 h 34 min
